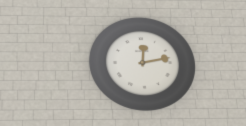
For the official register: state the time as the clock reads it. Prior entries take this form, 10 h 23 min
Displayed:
12 h 13 min
